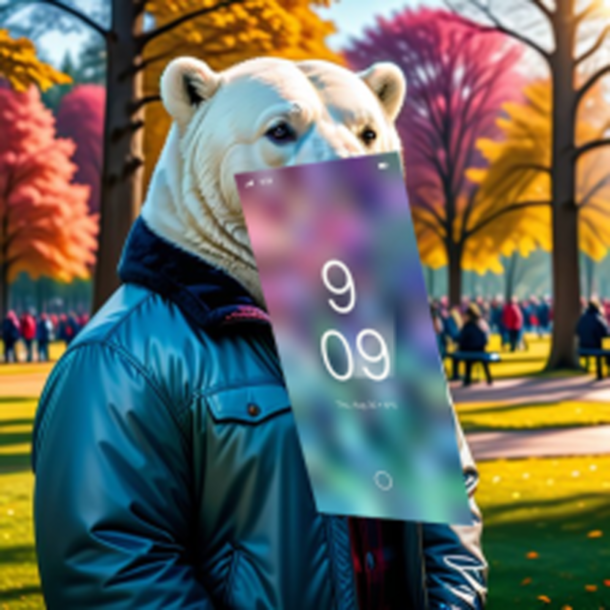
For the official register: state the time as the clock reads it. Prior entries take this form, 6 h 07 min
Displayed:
9 h 09 min
